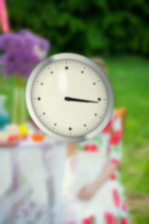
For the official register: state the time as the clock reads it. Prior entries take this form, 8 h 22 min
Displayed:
3 h 16 min
